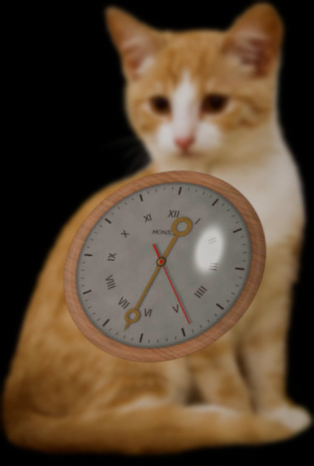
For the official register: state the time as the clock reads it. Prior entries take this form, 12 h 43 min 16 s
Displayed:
12 h 32 min 24 s
